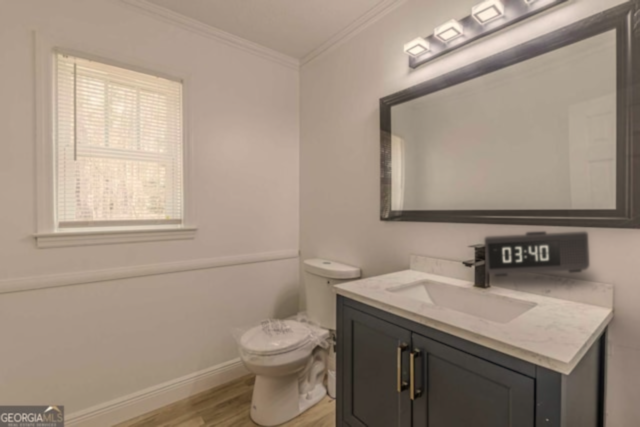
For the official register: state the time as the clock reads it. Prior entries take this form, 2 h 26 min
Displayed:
3 h 40 min
